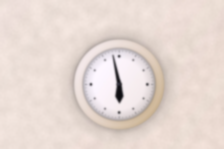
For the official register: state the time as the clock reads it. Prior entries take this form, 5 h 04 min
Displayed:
5 h 58 min
